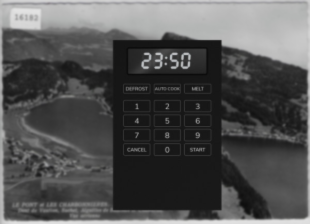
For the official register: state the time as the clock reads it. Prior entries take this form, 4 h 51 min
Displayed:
23 h 50 min
